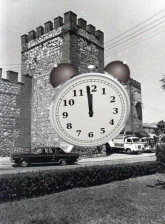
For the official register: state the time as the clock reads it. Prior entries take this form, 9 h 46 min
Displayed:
11 h 59 min
